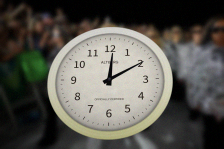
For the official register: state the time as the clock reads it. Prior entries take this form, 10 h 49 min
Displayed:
12 h 10 min
